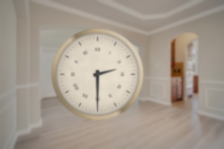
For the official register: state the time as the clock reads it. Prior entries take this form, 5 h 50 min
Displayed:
2 h 30 min
